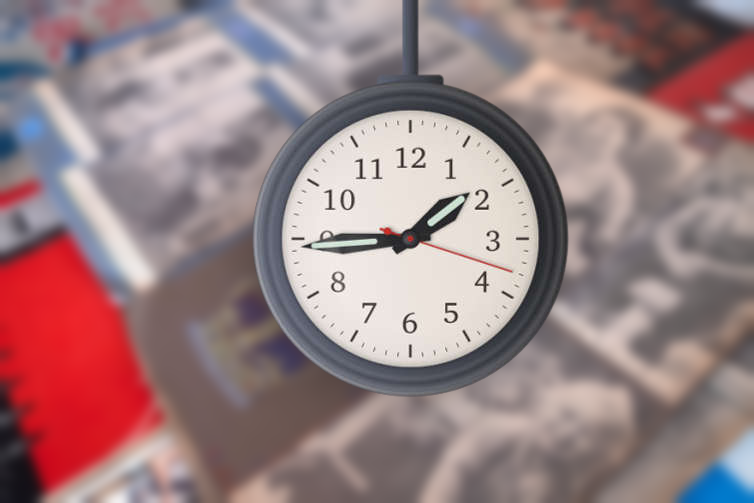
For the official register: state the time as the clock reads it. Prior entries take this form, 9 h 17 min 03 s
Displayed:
1 h 44 min 18 s
